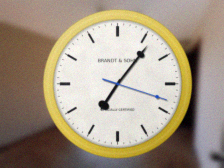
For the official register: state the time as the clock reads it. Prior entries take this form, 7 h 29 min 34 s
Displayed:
7 h 06 min 18 s
